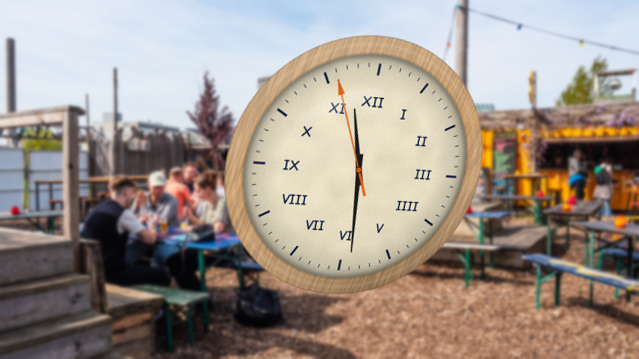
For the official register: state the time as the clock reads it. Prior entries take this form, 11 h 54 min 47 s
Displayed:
11 h 28 min 56 s
